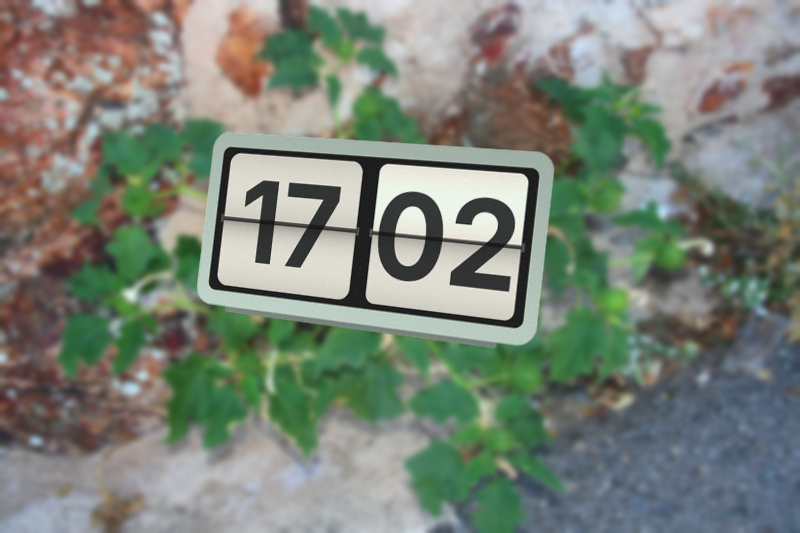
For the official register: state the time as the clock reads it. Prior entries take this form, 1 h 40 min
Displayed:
17 h 02 min
